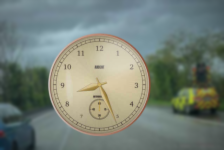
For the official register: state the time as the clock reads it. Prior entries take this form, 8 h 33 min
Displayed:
8 h 26 min
